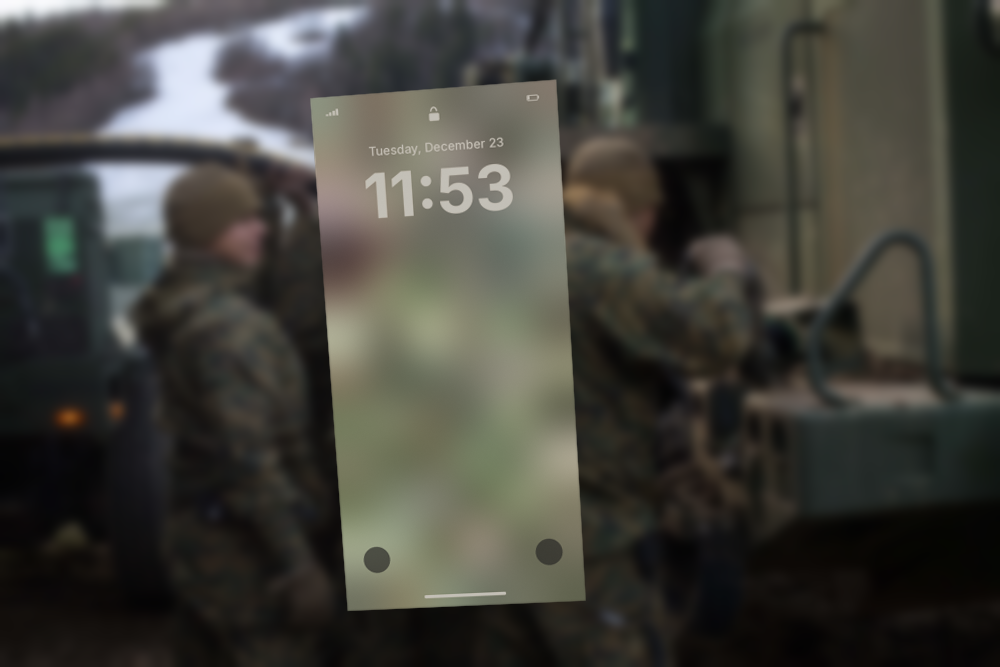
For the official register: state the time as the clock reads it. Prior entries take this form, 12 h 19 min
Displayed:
11 h 53 min
